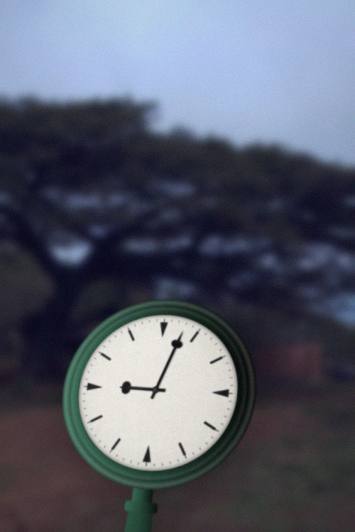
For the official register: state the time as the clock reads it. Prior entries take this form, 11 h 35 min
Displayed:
9 h 03 min
